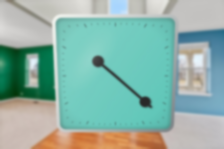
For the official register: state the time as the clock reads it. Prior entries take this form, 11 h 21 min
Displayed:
10 h 22 min
